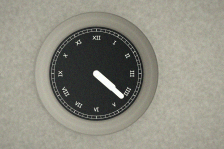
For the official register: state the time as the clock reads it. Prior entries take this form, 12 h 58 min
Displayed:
4 h 22 min
